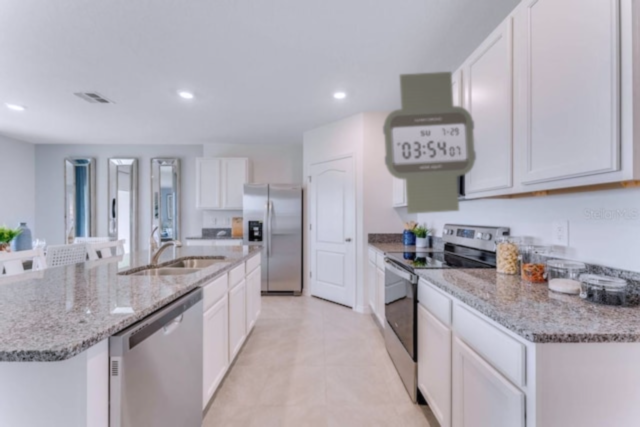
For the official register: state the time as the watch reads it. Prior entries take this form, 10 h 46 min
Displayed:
3 h 54 min
